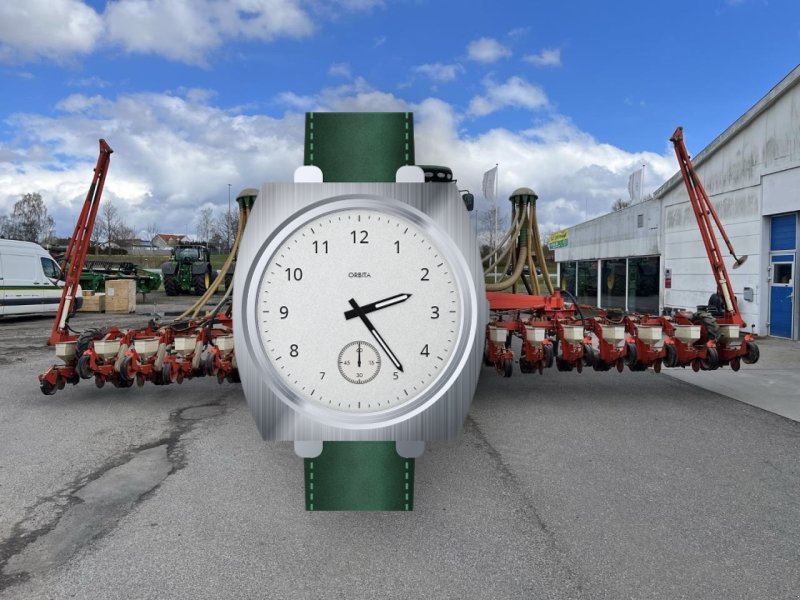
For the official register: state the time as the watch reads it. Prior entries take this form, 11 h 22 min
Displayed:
2 h 24 min
